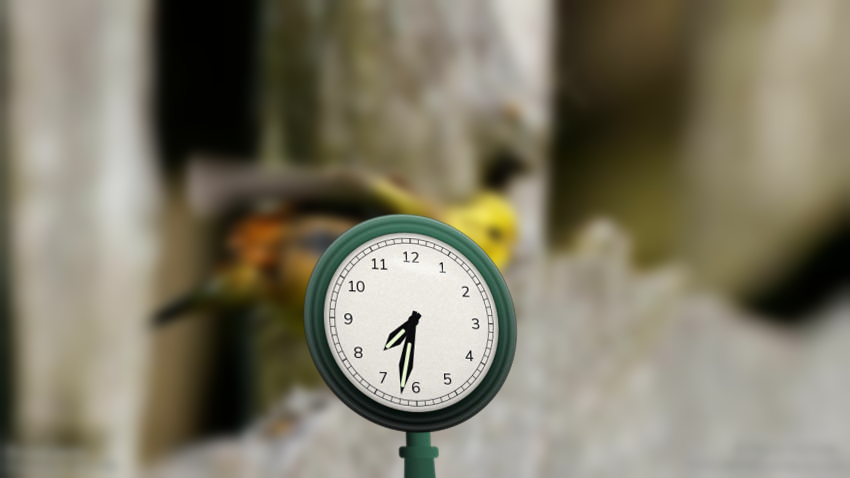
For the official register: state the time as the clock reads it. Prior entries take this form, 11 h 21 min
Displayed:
7 h 32 min
